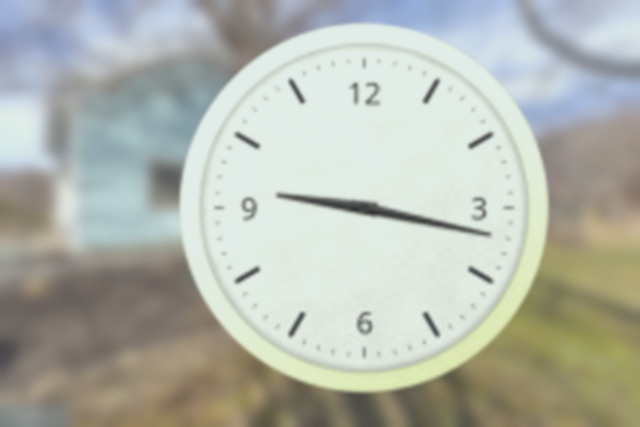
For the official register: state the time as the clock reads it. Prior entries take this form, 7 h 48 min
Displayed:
9 h 17 min
